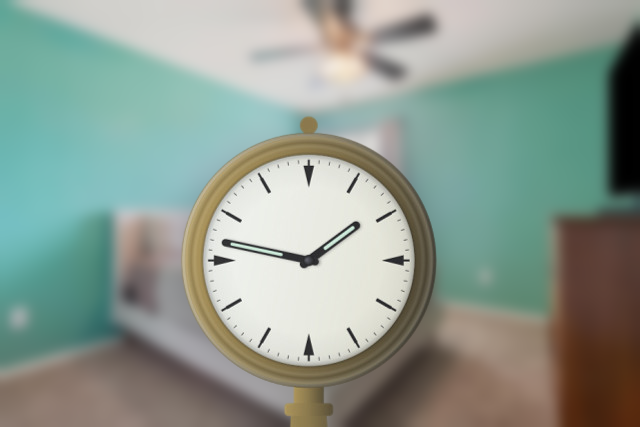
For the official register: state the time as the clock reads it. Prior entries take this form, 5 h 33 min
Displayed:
1 h 47 min
